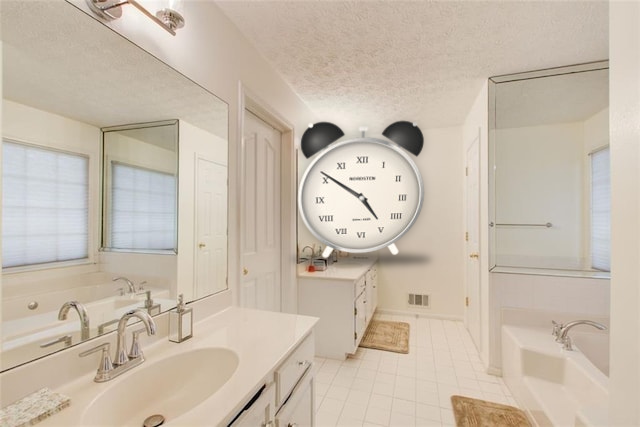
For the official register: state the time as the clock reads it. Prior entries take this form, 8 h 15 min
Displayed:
4 h 51 min
